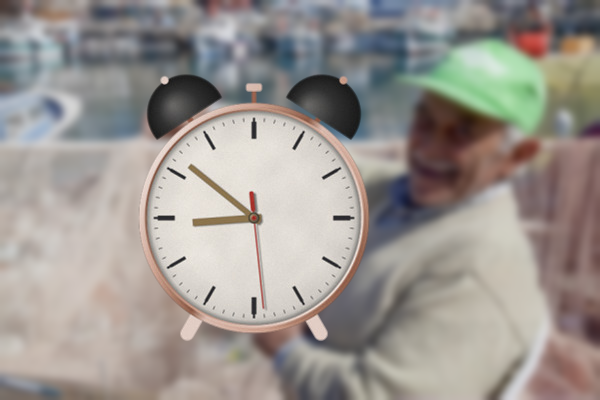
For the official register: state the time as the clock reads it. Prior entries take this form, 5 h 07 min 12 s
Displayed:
8 h 51 min 29 s
